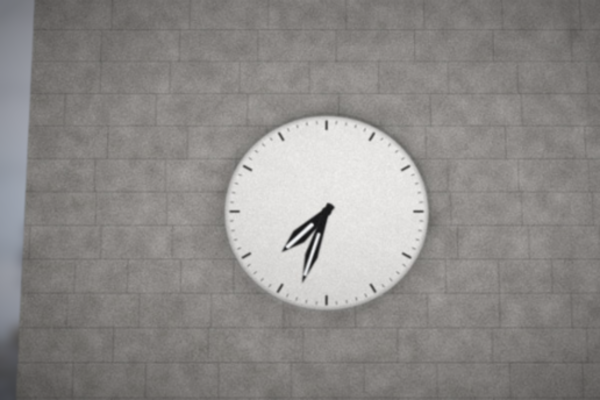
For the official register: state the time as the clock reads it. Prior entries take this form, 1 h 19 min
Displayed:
7 h 33 min
